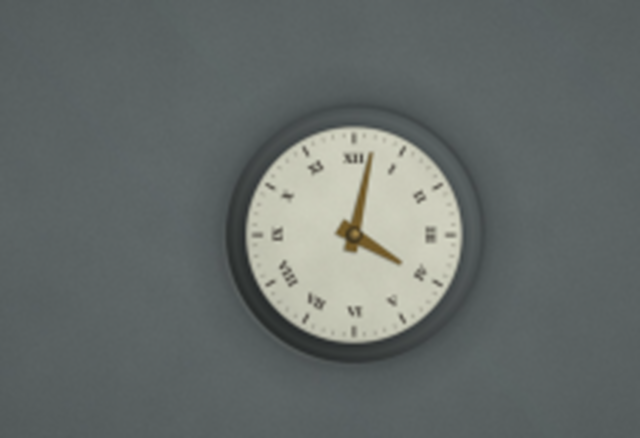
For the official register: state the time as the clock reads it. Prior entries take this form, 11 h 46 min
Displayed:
4 h 02 min
